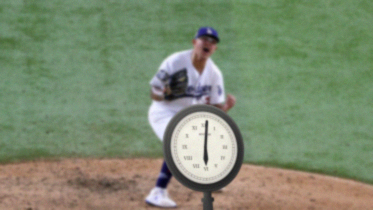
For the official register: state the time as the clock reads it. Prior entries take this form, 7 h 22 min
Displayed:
6 h 01 min
